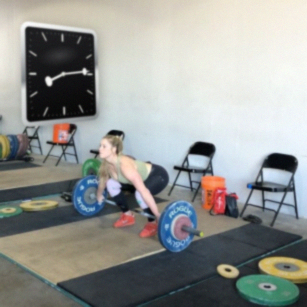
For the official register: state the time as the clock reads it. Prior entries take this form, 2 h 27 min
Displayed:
8 h 14 min
